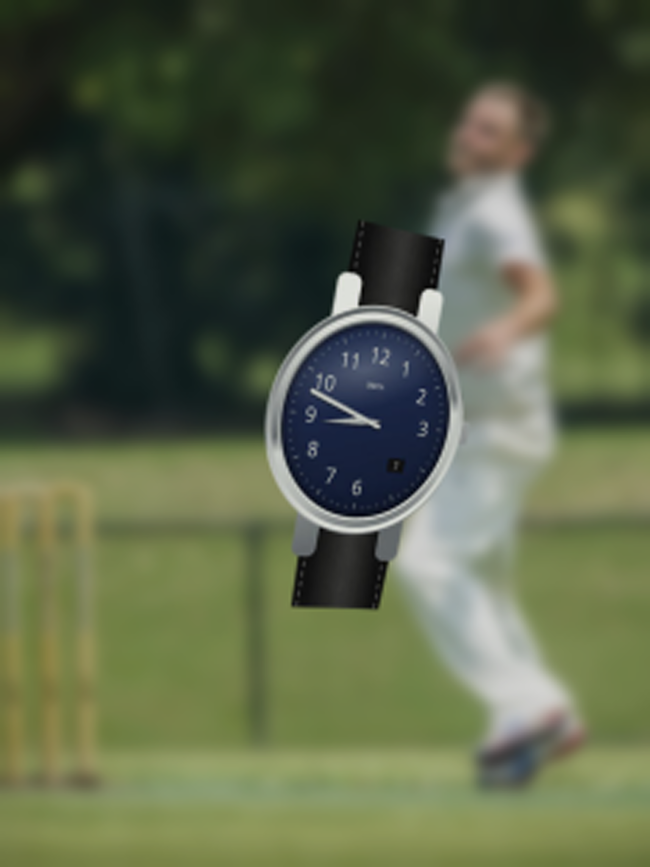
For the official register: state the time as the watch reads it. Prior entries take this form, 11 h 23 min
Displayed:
8 h 48 min
